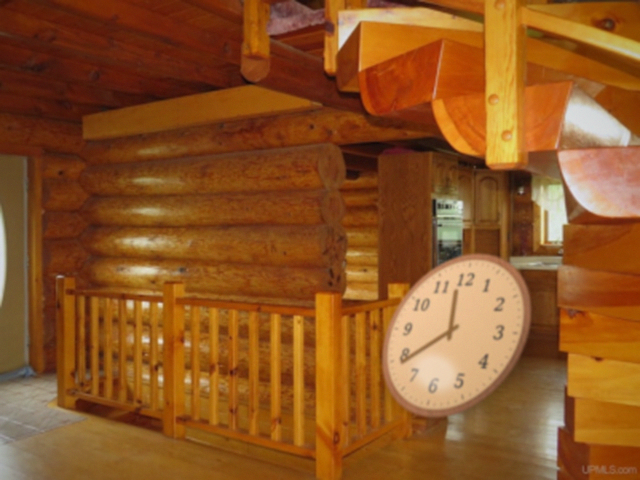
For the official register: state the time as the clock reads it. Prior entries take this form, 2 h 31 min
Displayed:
11 h 39 min
